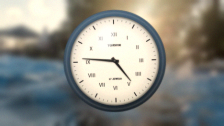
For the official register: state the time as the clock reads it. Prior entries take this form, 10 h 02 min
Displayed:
4 h 46 min
